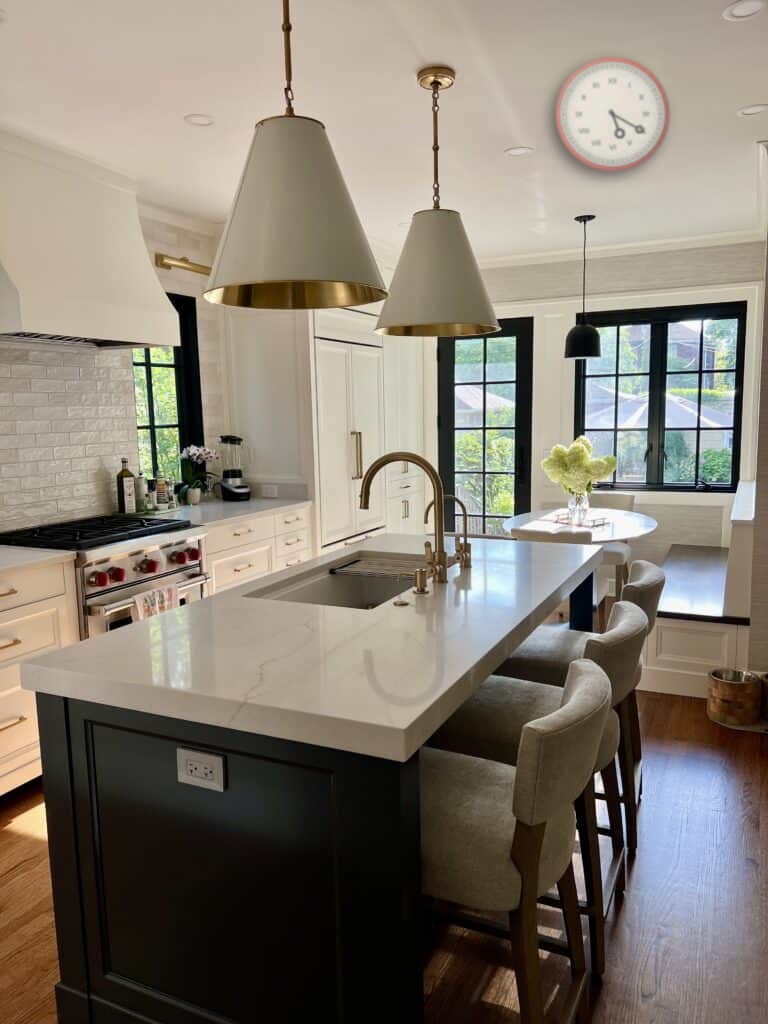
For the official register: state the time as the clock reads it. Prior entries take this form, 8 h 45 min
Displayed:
5 h 20 min
